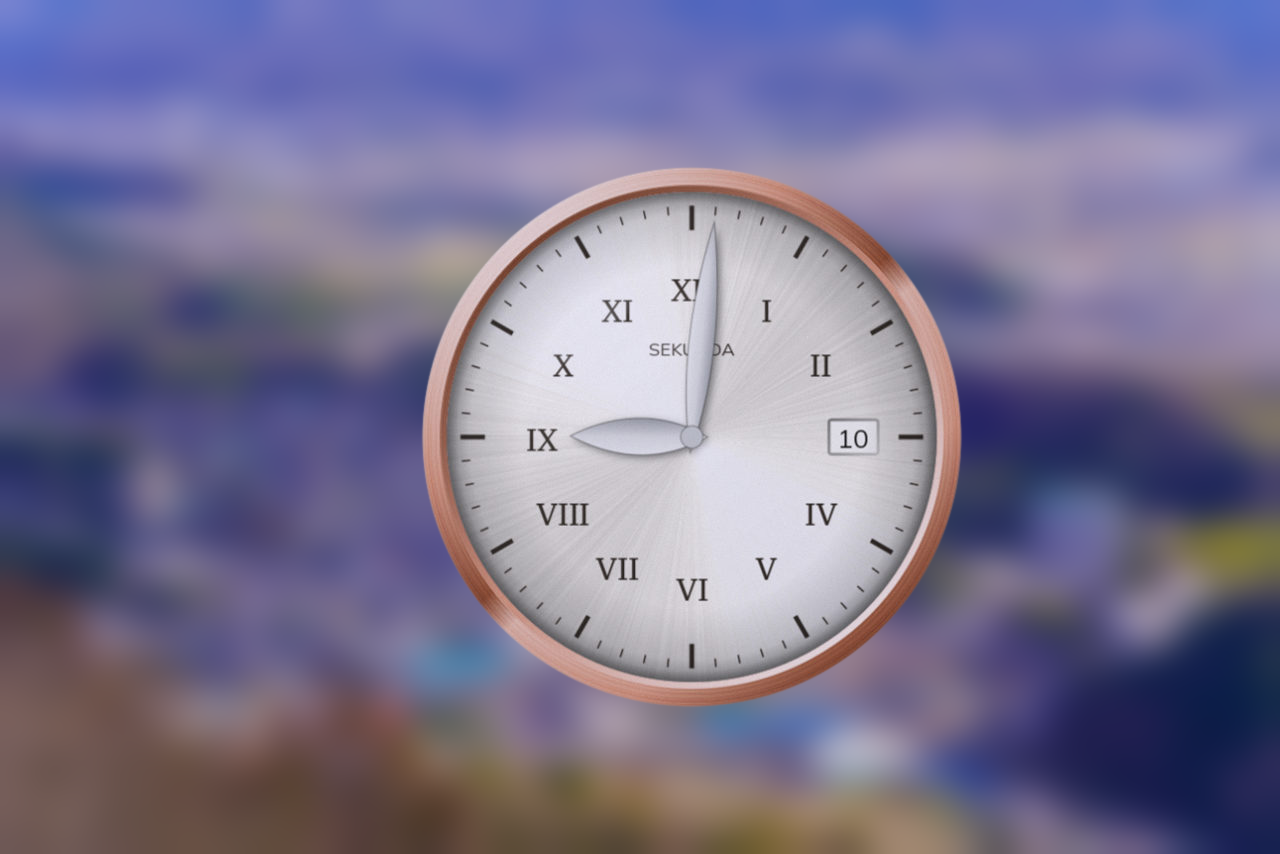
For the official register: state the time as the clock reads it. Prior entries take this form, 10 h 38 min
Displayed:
9 h 01 min
